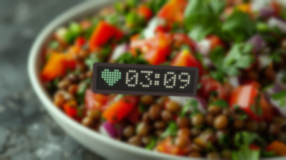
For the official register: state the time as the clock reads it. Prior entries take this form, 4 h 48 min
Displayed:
3 h 09 min
